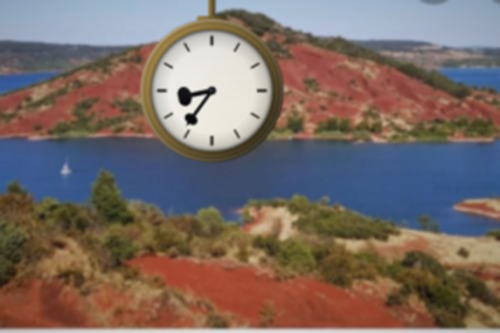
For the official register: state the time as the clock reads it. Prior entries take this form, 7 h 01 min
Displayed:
8 h 36 min
